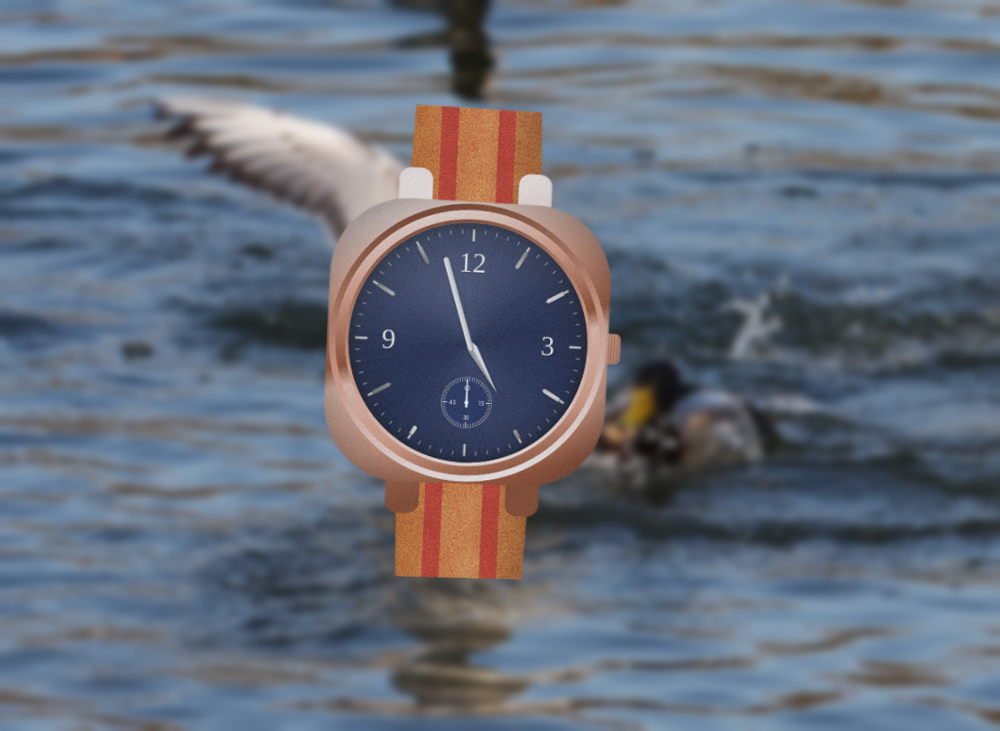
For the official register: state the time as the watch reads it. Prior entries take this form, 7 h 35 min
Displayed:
4 h 57 min
